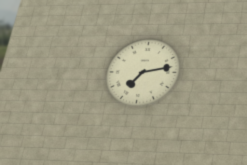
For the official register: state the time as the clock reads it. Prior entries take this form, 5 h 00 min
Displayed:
7 h 13 min
